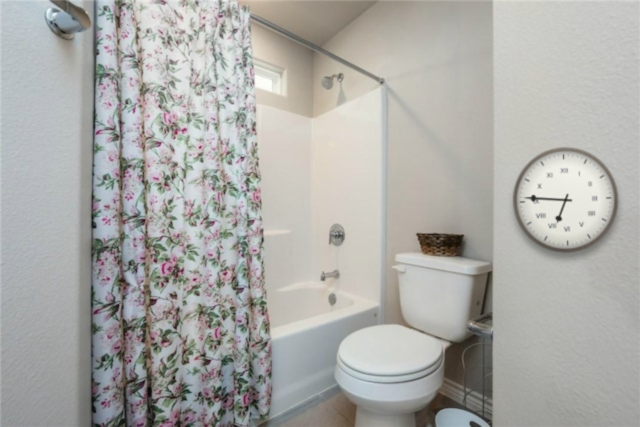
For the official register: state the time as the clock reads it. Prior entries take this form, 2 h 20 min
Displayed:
6 h 46 min
